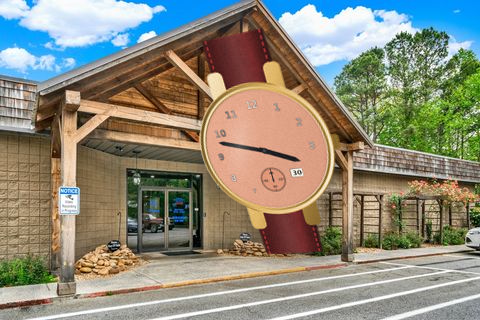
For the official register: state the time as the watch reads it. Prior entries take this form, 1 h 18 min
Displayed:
3 h 48 min
